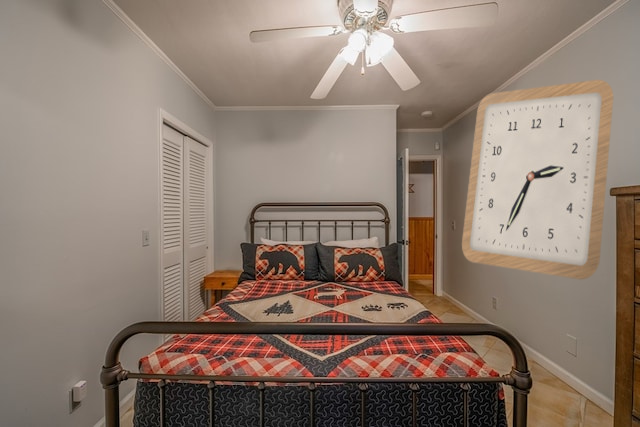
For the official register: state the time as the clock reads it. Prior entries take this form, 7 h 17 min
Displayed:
2 h 34 min
